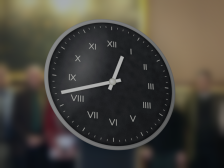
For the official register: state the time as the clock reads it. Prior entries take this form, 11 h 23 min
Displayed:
12 h 42 min
